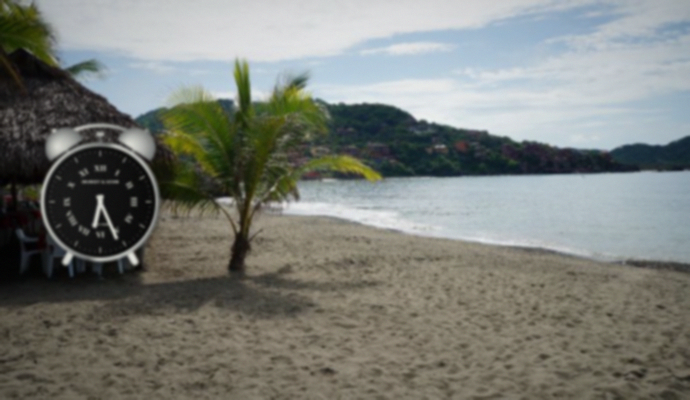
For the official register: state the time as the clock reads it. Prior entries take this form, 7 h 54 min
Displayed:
6 h 26 min
